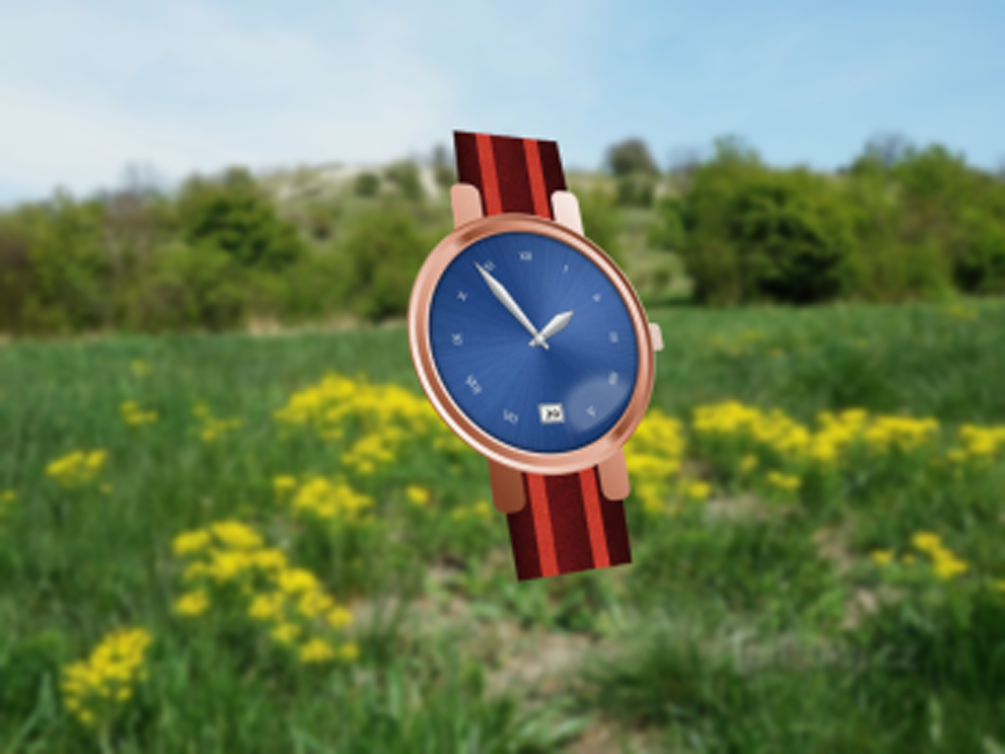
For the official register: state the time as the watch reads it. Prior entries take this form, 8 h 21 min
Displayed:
1 h 54 min
